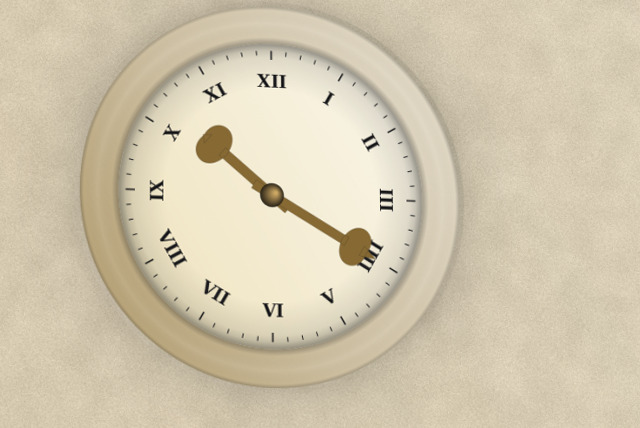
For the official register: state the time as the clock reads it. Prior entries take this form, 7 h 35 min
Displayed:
10 h 20 min
